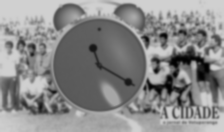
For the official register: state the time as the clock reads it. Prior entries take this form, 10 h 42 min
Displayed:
11 h 20 min
